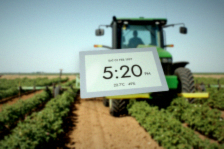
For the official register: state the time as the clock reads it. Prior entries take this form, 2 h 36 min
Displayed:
5 h 20 min
